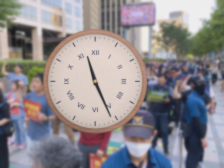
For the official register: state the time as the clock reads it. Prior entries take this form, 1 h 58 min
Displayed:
11 h 26 min
